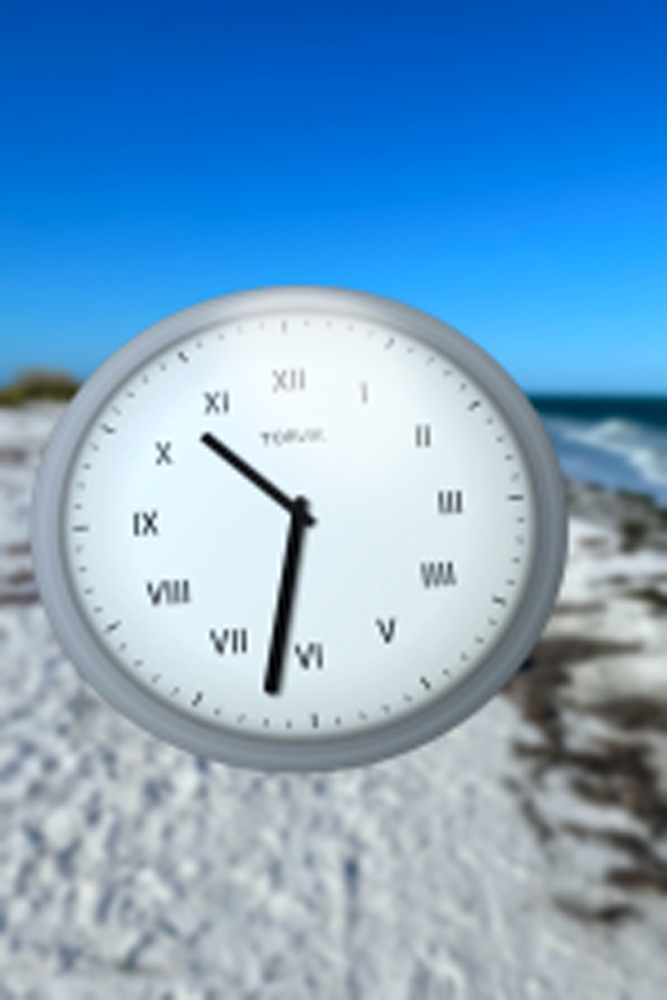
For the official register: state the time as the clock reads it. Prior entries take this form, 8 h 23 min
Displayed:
10 h 32 min
